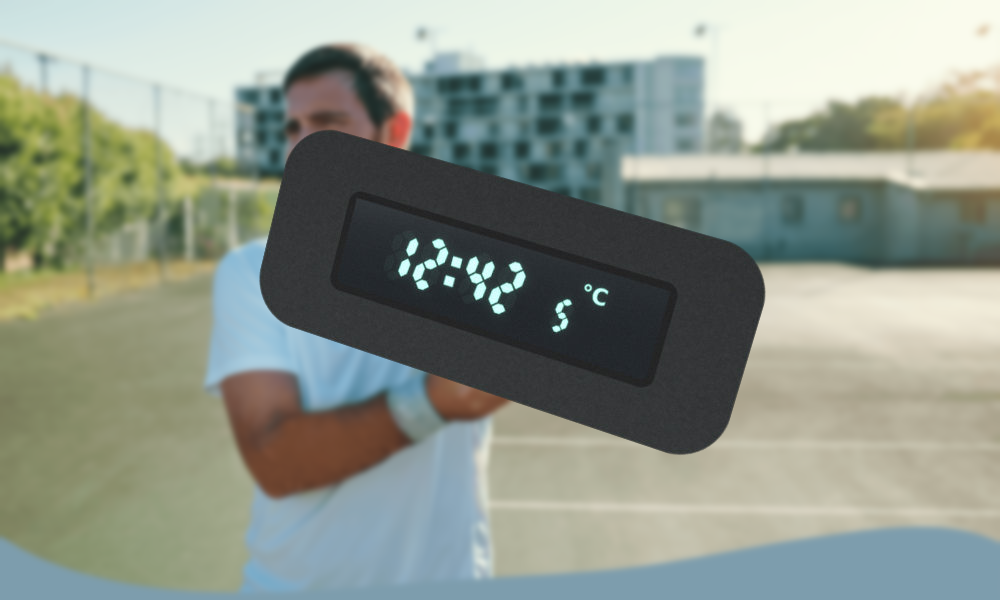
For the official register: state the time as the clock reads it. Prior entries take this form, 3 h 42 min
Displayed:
12 h 42 min
